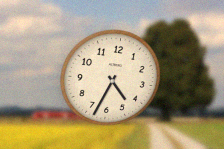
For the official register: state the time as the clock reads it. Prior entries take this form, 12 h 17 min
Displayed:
4 h 33 min
